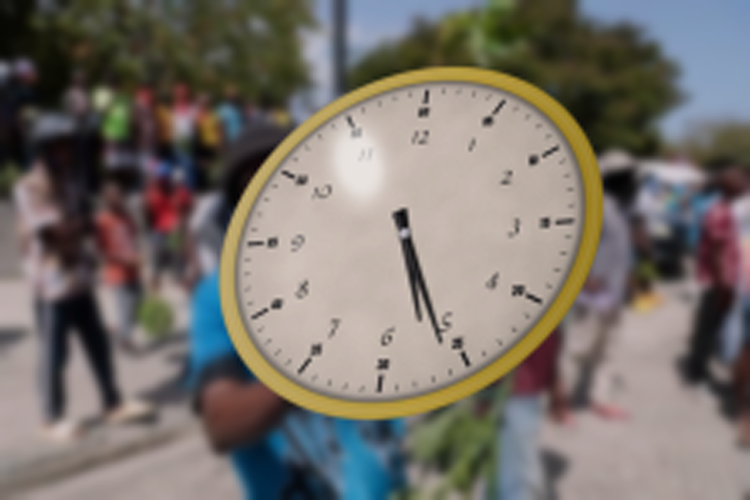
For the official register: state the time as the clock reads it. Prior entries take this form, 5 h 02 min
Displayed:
5 h 26 min
